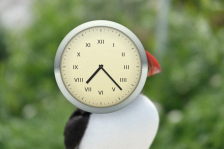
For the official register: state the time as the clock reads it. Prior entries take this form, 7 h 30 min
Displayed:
7 h 23 min
